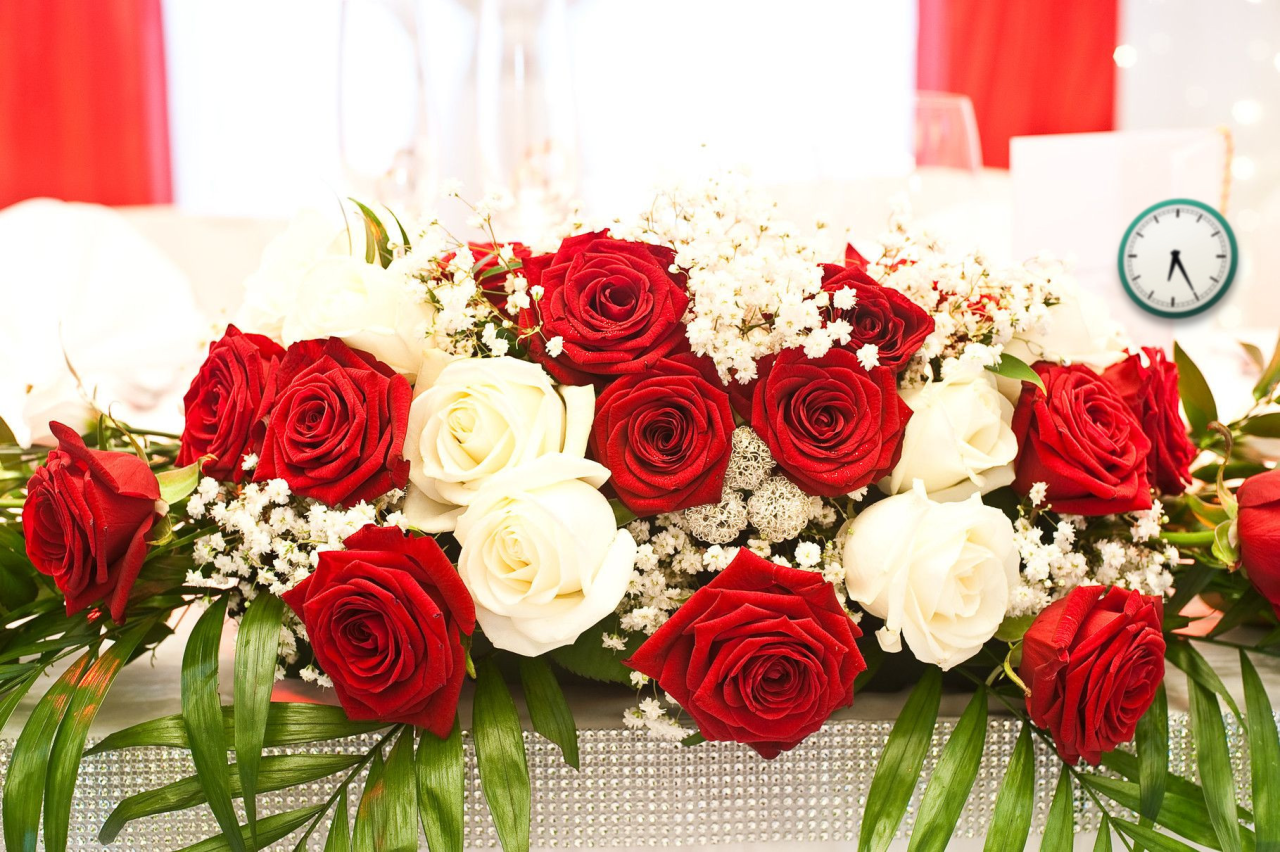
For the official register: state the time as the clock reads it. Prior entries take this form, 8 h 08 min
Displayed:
6 h 25 min
